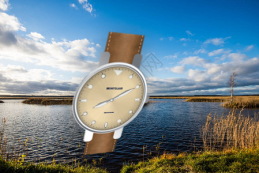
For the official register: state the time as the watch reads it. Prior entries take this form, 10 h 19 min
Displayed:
8 h 10 min
